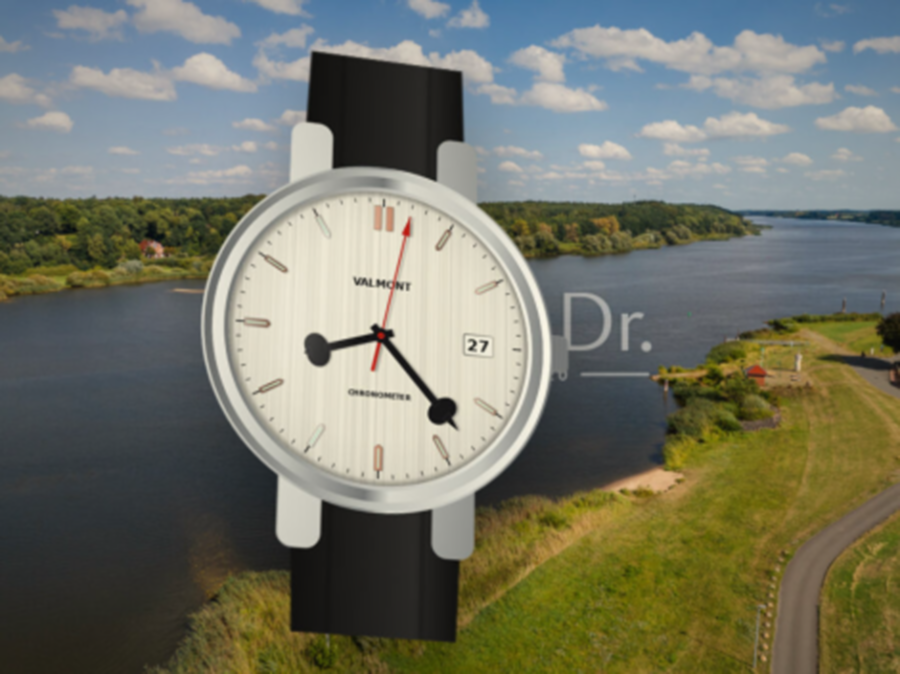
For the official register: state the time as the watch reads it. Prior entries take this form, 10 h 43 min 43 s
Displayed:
8 h 23 min 02 s
